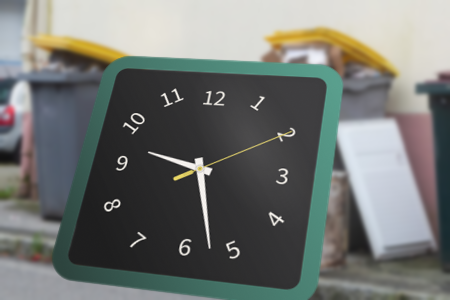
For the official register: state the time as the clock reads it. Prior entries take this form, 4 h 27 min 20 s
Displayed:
9 h 27 min 10 s
